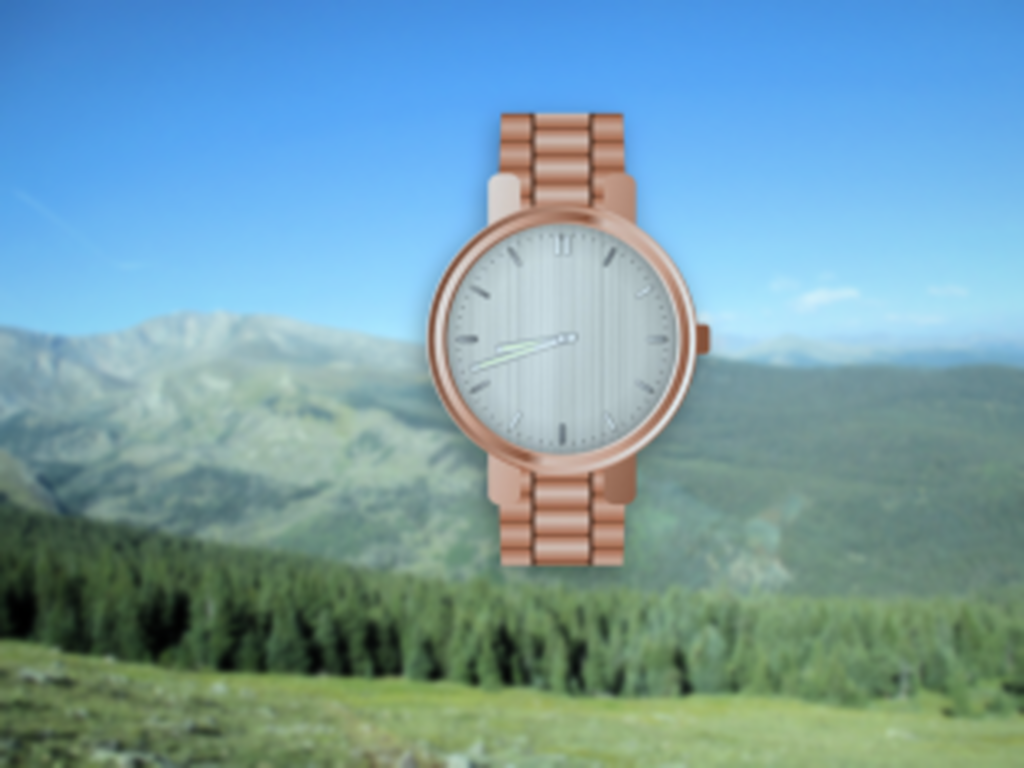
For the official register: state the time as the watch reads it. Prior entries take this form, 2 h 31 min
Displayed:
8 h 42 min
